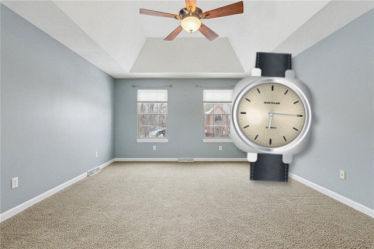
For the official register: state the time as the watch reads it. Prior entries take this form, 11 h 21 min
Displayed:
6 h 15 min
